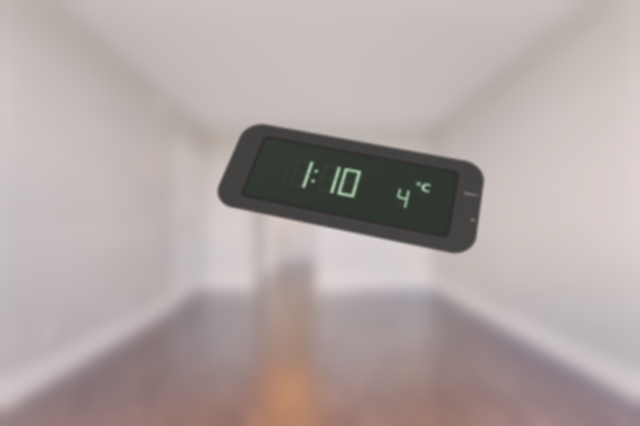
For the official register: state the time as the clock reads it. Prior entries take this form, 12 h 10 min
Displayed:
1 h 10 min
